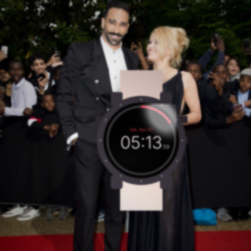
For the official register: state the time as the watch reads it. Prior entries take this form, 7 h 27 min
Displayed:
5 h 13 min
